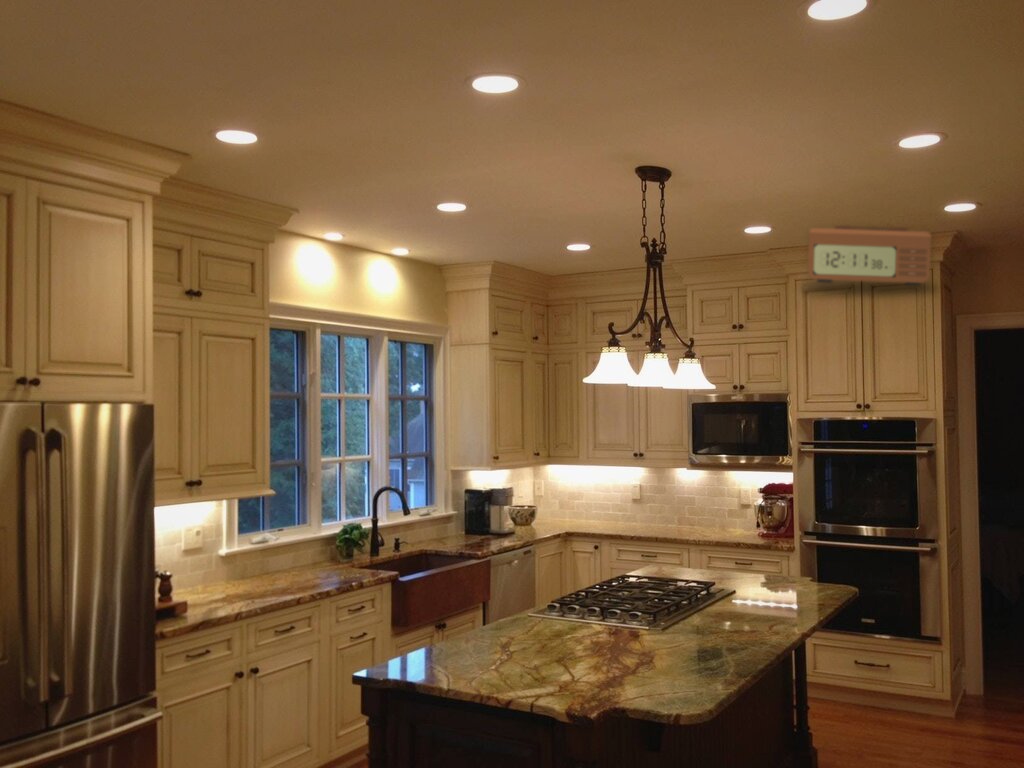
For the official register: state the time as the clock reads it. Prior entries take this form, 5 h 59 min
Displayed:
12 h 11 min
